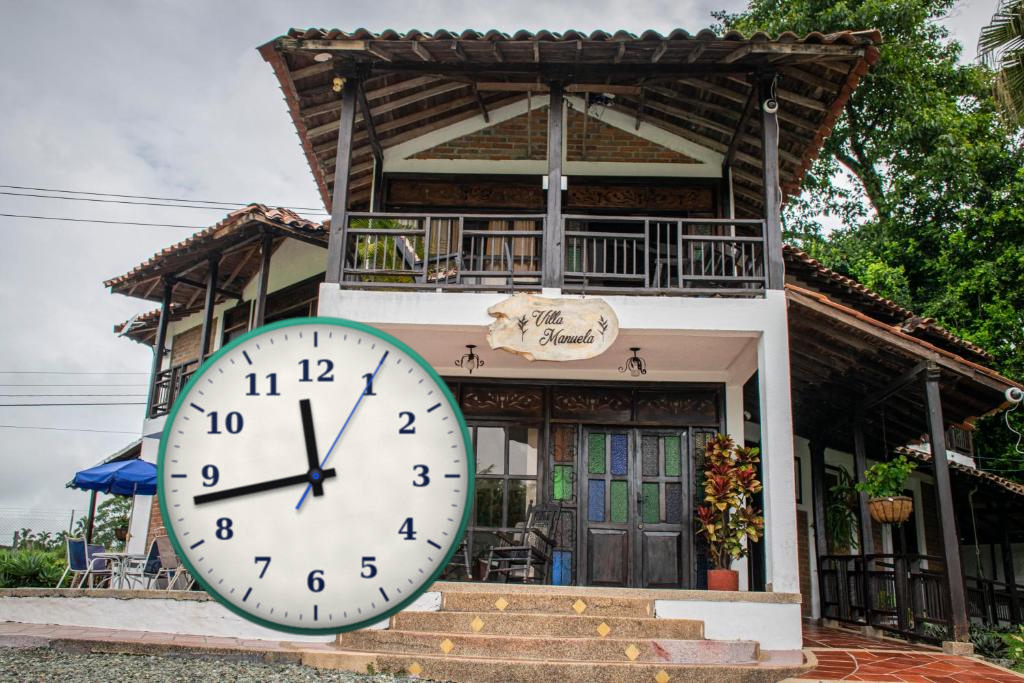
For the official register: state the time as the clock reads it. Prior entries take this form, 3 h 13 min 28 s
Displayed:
11 h 43 min 05 s
